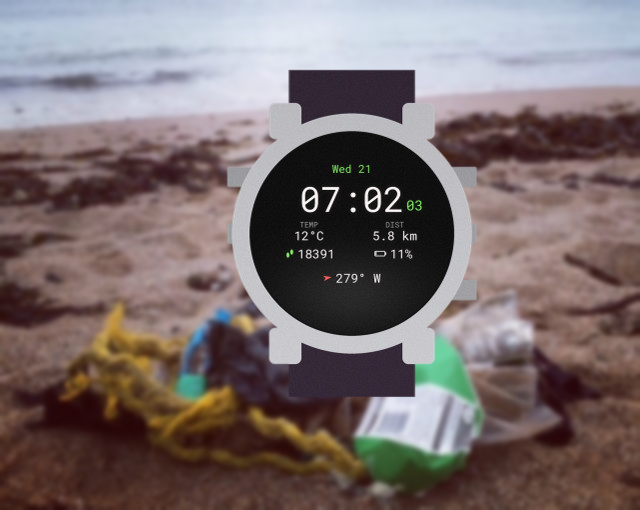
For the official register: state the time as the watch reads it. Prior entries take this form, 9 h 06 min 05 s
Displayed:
7 h 02 min 03 s
